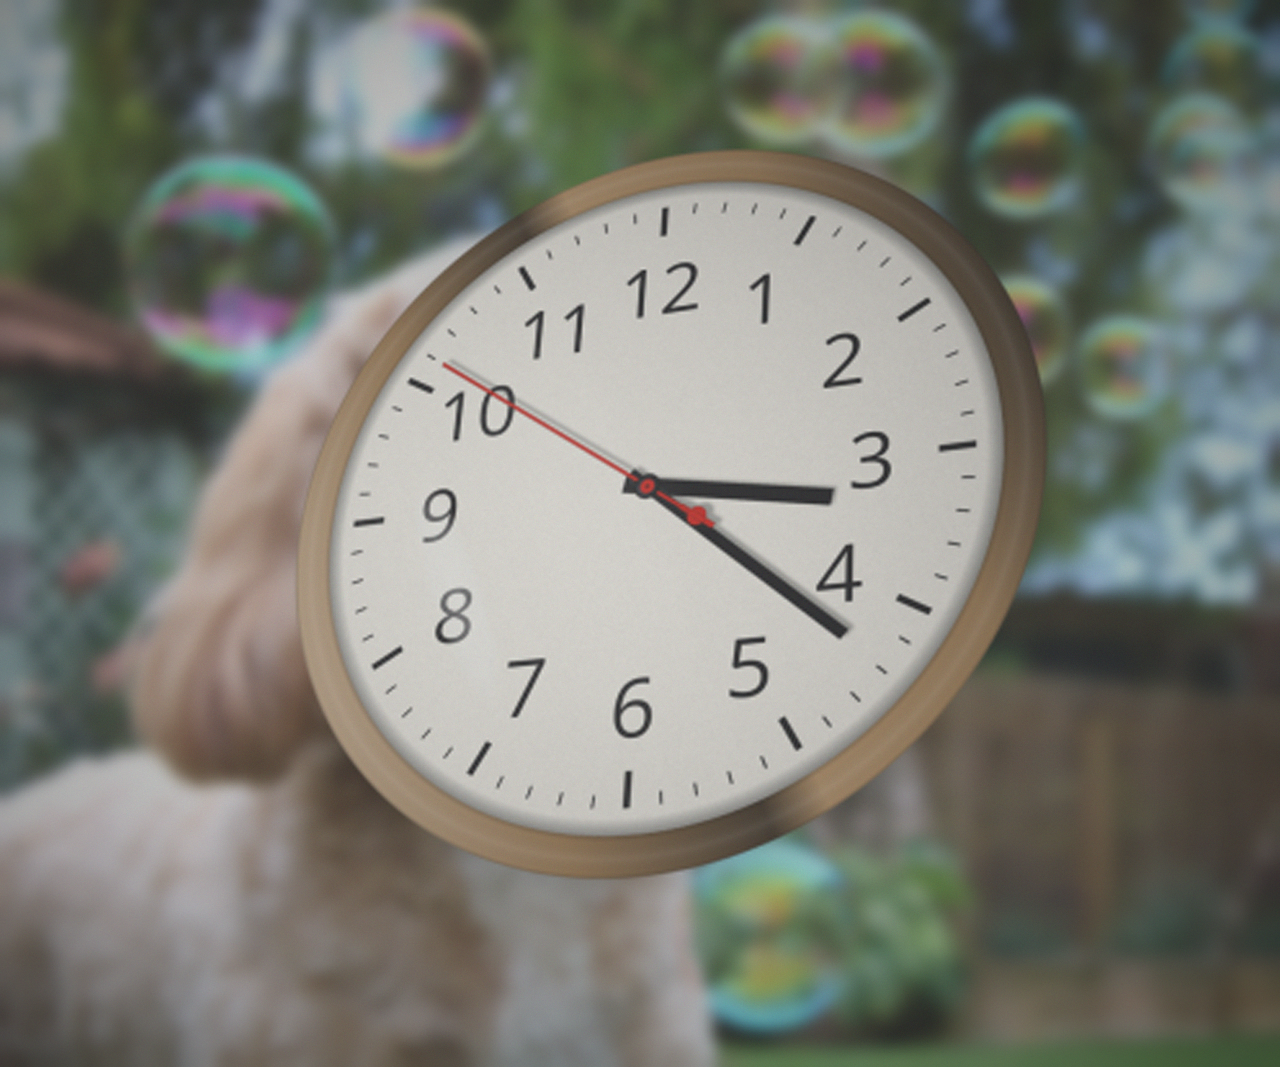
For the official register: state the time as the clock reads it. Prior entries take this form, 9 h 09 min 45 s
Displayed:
3 h 21 min 51 s
